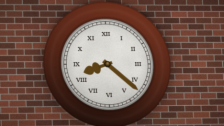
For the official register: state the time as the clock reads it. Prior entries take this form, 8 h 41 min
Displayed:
8 h 22 min
